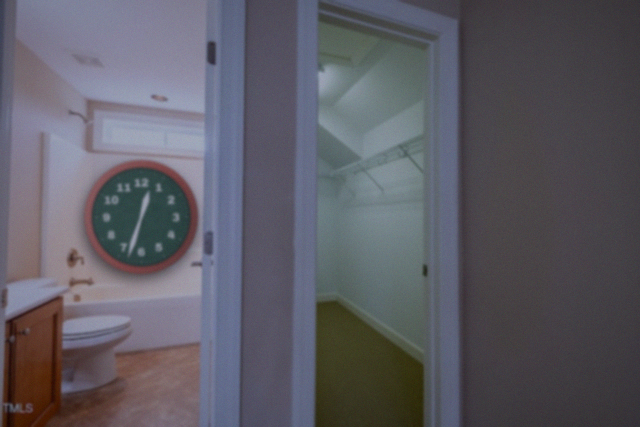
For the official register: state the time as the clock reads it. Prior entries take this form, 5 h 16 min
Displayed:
12 h 33 min
